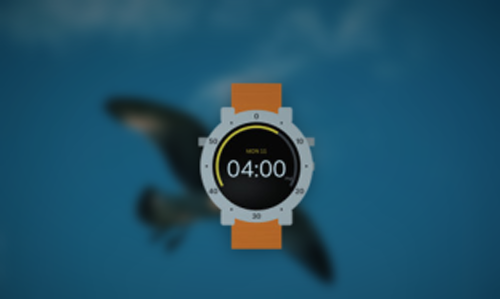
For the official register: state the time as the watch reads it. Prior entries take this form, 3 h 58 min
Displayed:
4 h 00 min
